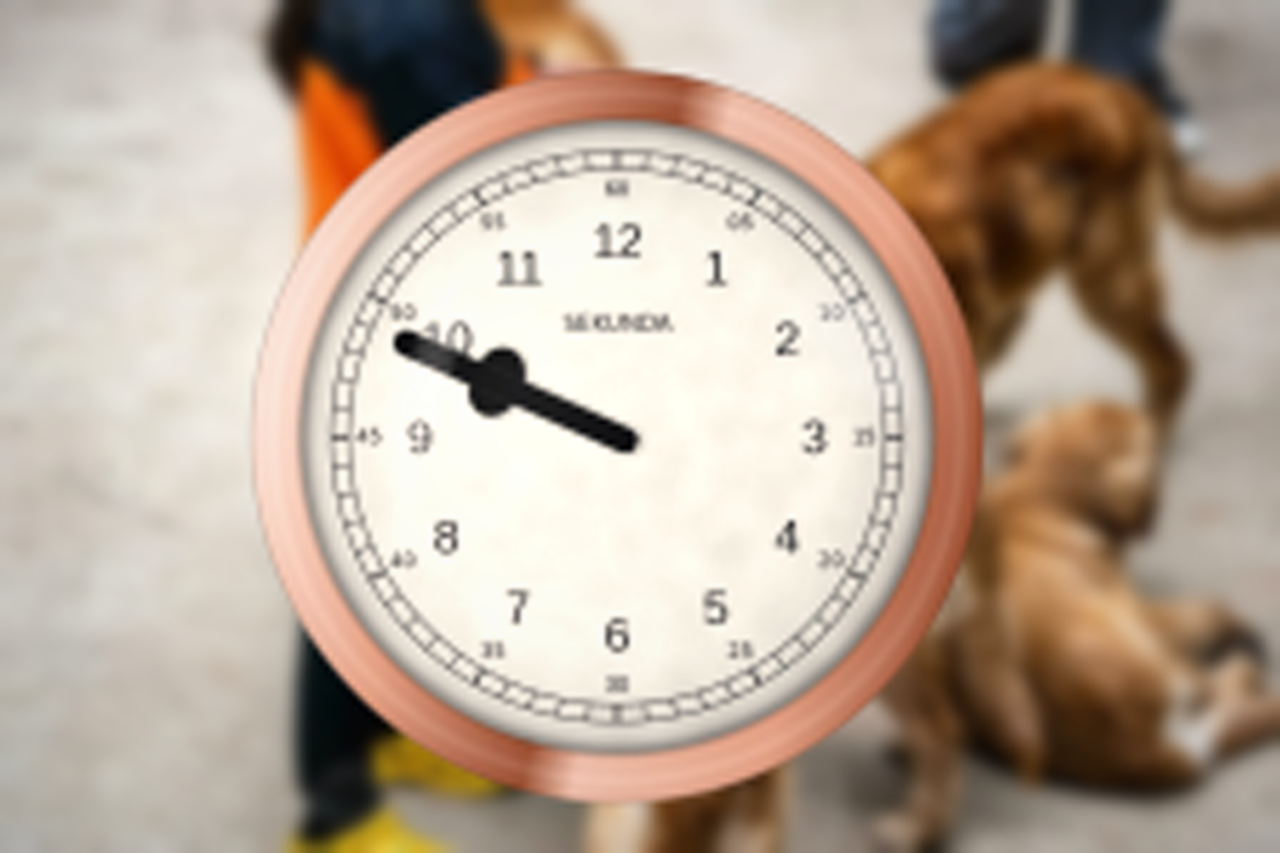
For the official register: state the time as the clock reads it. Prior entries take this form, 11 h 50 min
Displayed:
9 h 49 min
